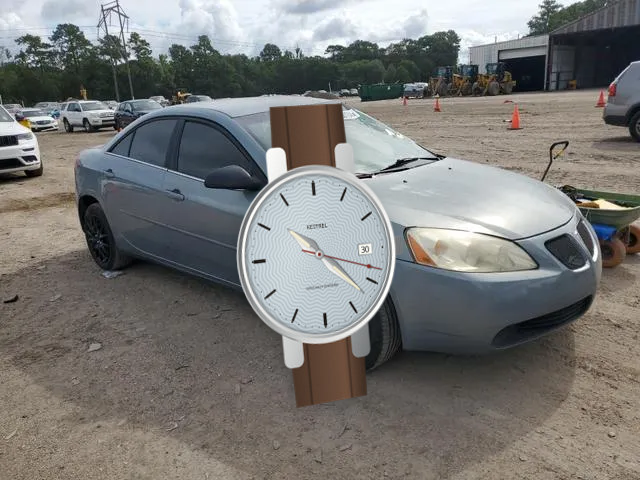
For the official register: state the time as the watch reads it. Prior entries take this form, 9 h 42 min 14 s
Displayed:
10 h 22 min 18 s
